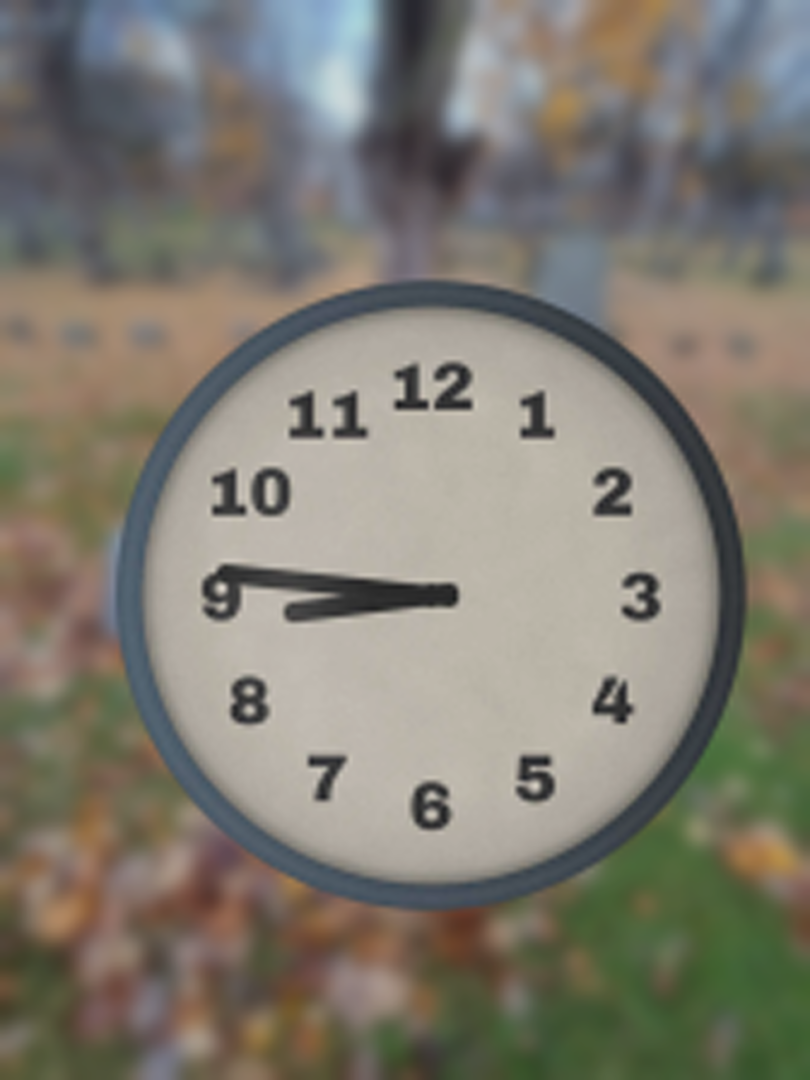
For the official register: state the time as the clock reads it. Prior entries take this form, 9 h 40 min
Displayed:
8 h 46 min
